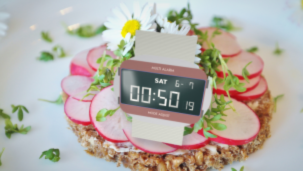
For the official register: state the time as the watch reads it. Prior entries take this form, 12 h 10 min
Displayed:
0 h 50 min
